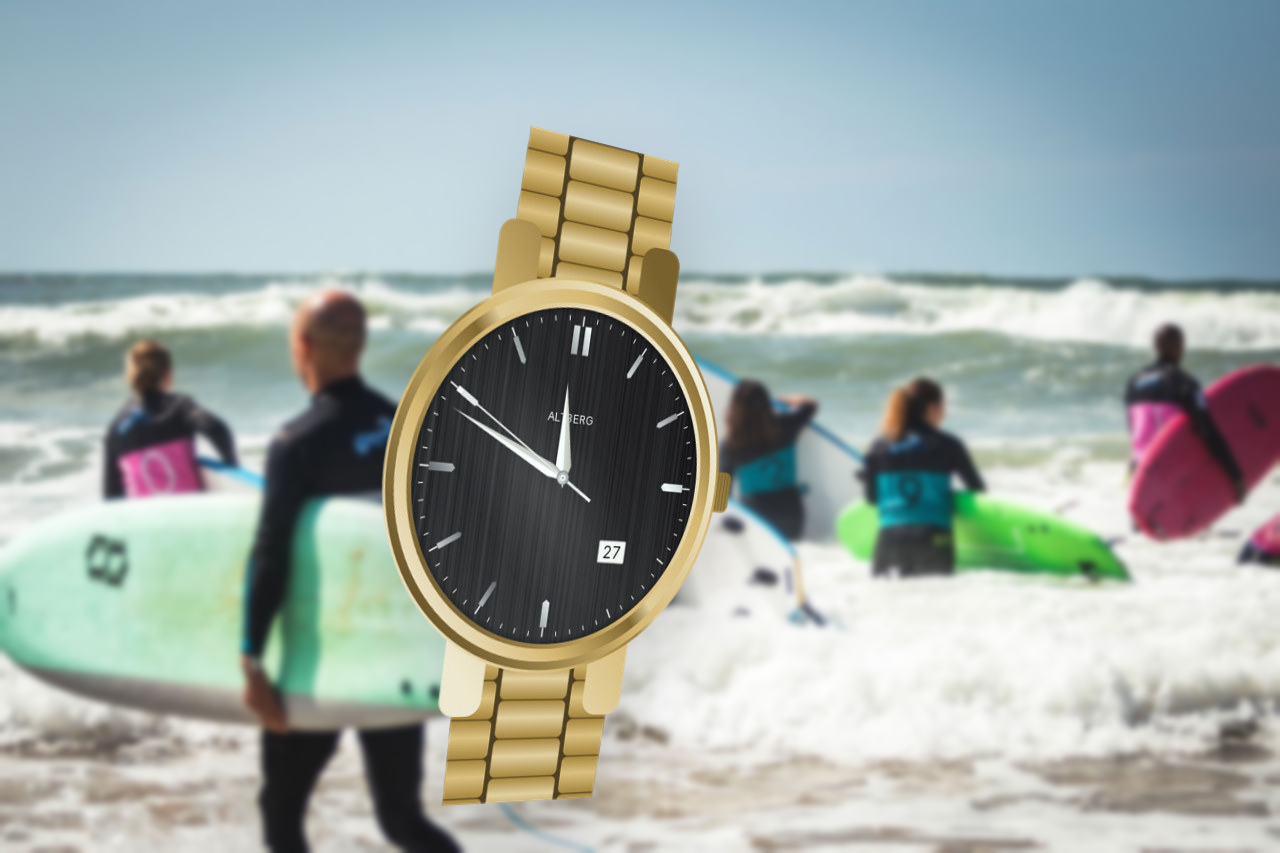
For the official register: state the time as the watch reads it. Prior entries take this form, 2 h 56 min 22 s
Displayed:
11 h 48 min 50 s
